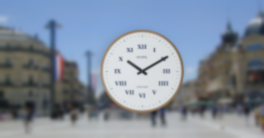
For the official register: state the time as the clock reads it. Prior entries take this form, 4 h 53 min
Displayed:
10 h 10 min
